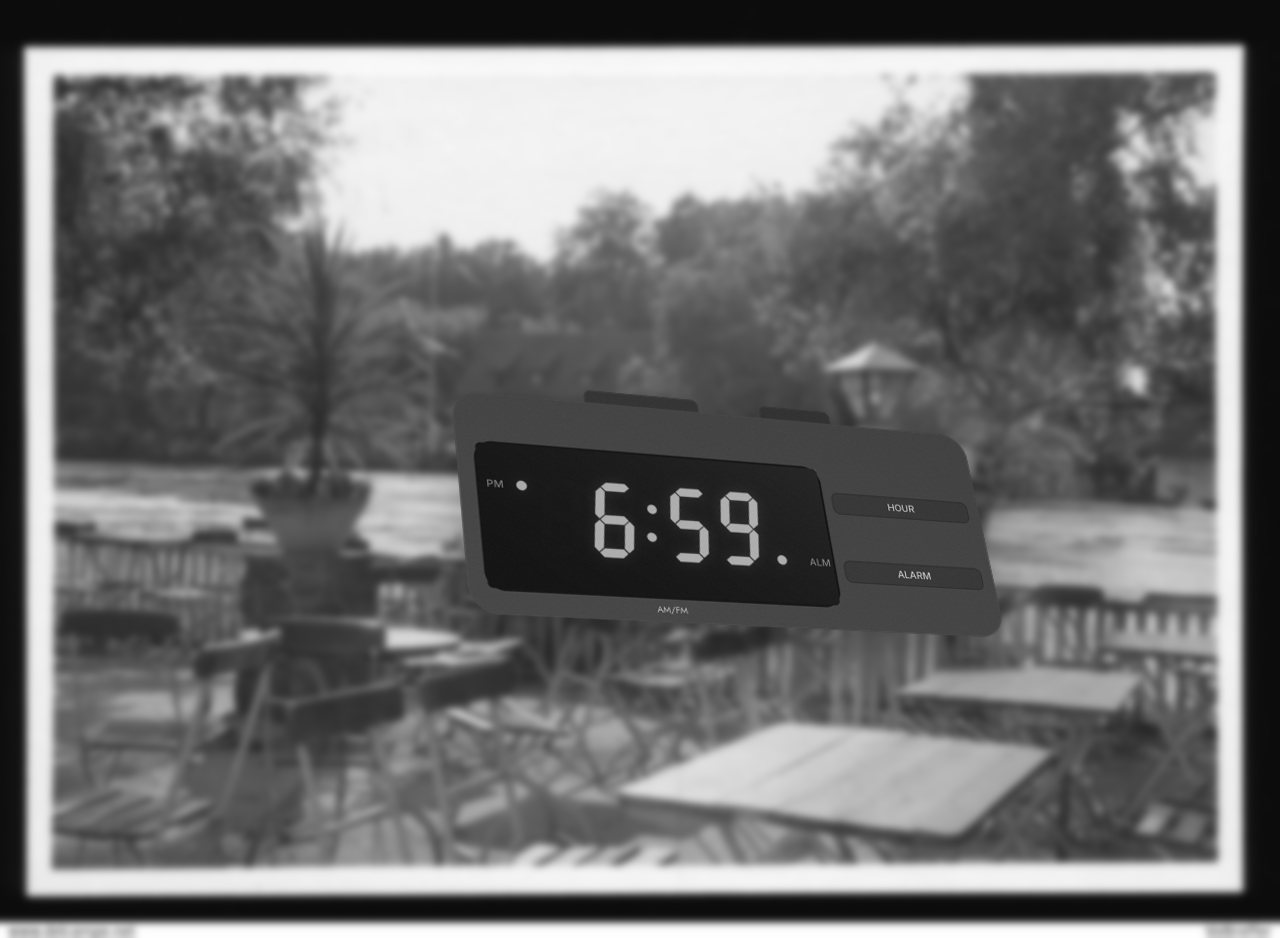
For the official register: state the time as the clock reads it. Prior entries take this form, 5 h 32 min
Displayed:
6 h 59 min
